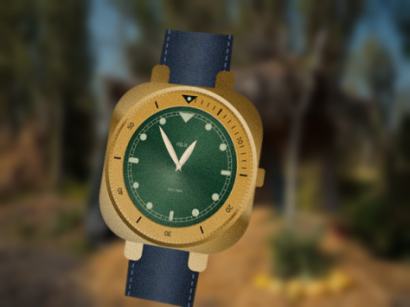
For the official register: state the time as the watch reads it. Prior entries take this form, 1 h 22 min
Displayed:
12 h 54 min
